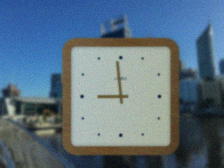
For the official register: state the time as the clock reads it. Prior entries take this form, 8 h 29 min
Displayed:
8 h 59 min
